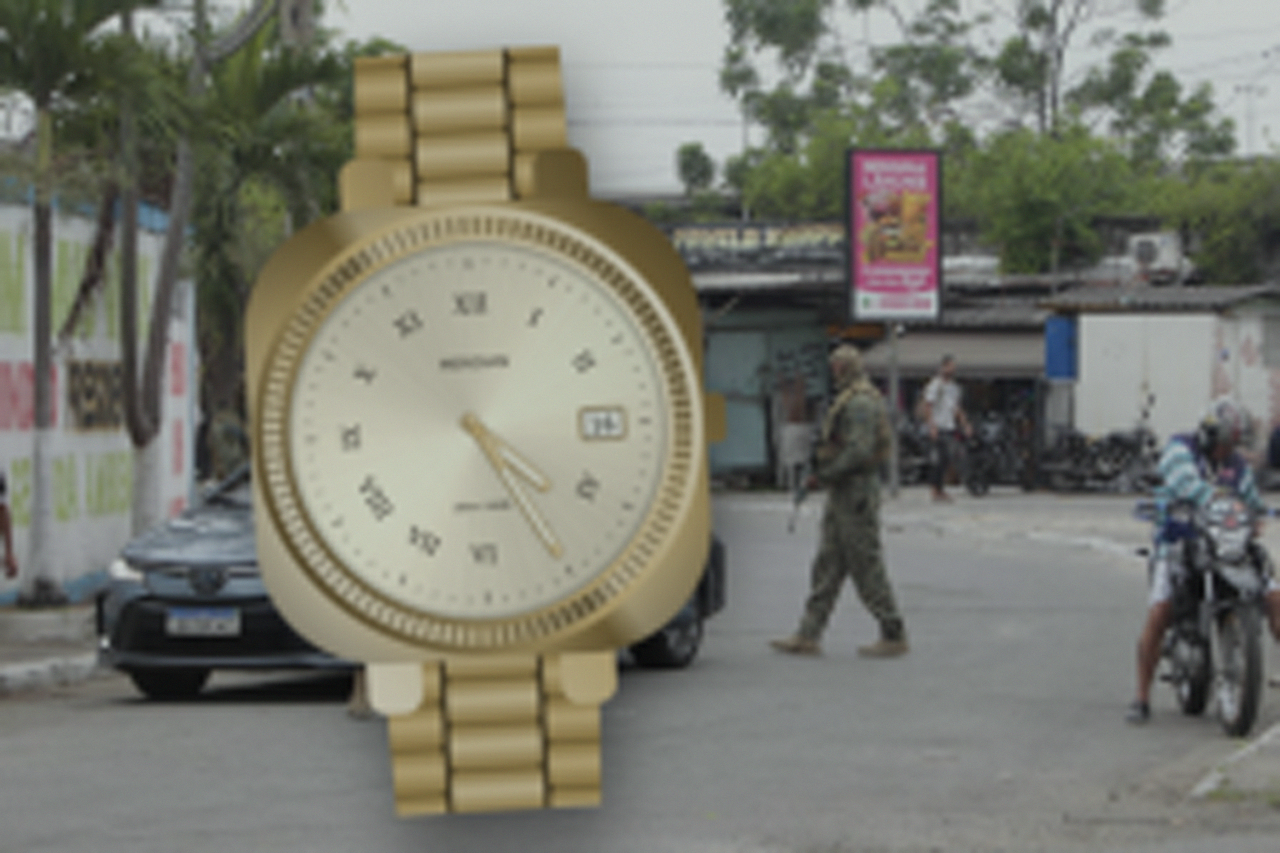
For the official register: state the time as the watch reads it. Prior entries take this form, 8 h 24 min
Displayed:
4 h 25 min
